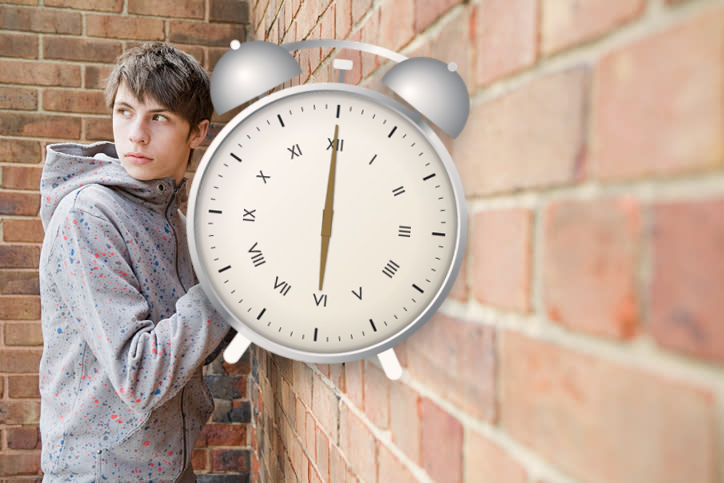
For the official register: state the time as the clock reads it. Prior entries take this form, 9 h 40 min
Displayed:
6 h 00 min
